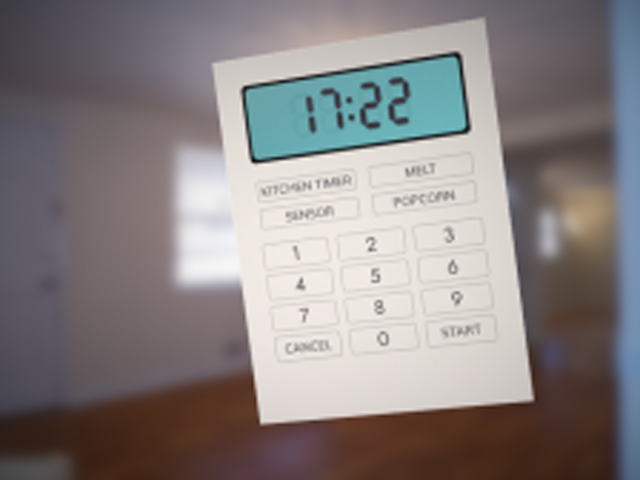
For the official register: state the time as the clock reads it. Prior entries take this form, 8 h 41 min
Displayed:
17 h 22 min
